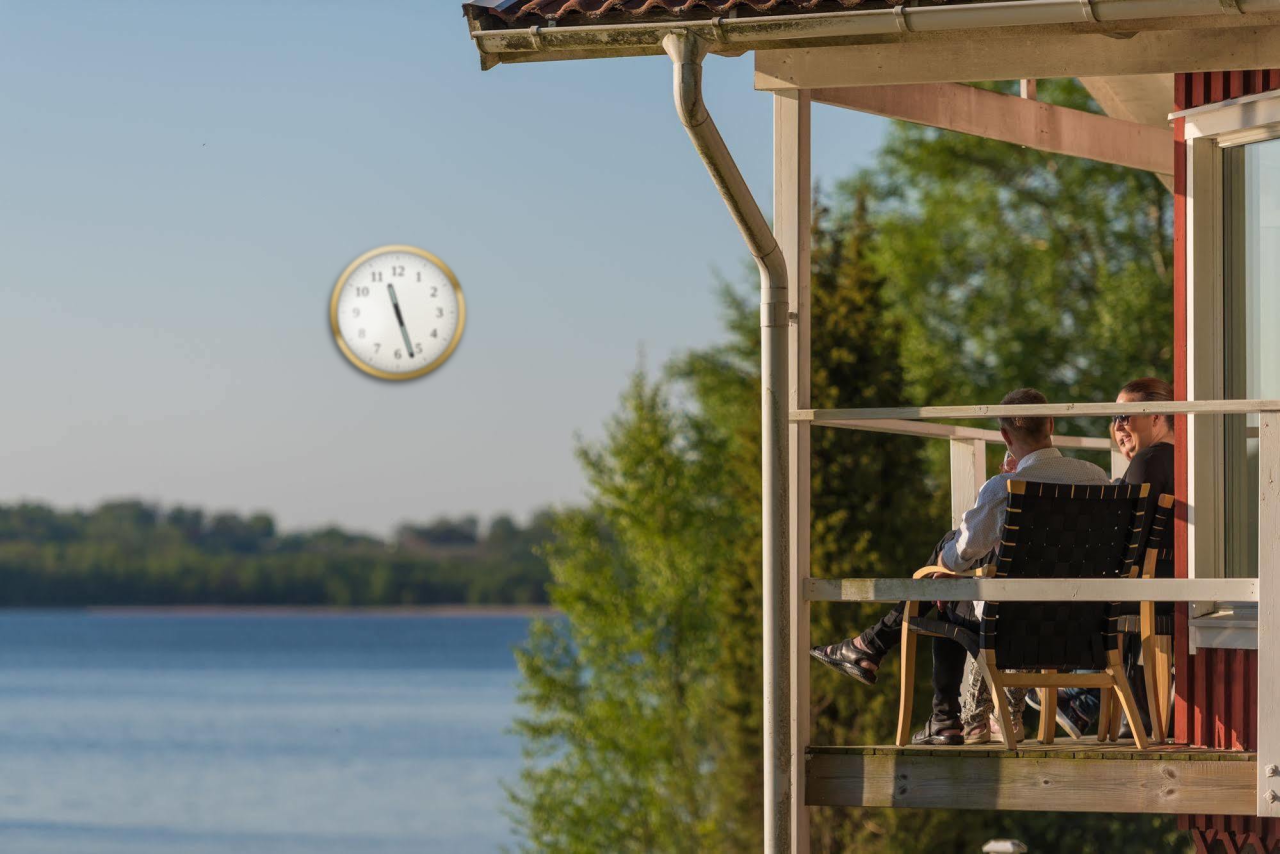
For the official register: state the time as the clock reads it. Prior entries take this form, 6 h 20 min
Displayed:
11 h 27 min
